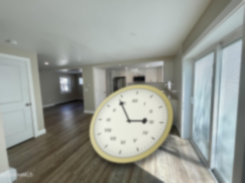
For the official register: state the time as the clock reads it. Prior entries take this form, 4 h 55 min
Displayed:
2 h 54 min
